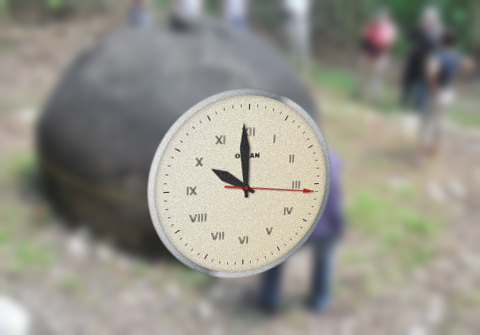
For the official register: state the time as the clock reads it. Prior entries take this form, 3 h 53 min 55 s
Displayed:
9 h 59 min 16 s
